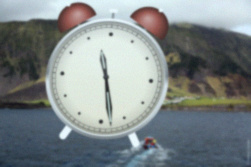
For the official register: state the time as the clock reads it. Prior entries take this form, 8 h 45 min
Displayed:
11 h 28 min
